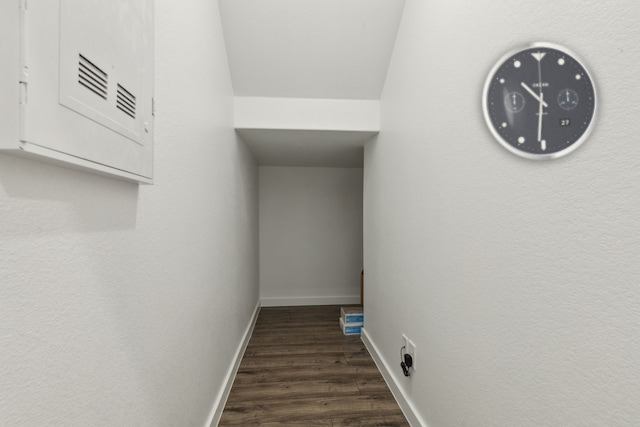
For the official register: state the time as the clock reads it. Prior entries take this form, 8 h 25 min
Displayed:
10 h 31 min
